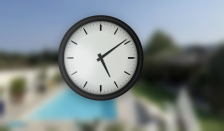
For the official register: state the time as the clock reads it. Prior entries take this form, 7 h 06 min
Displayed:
5 h 09 min
